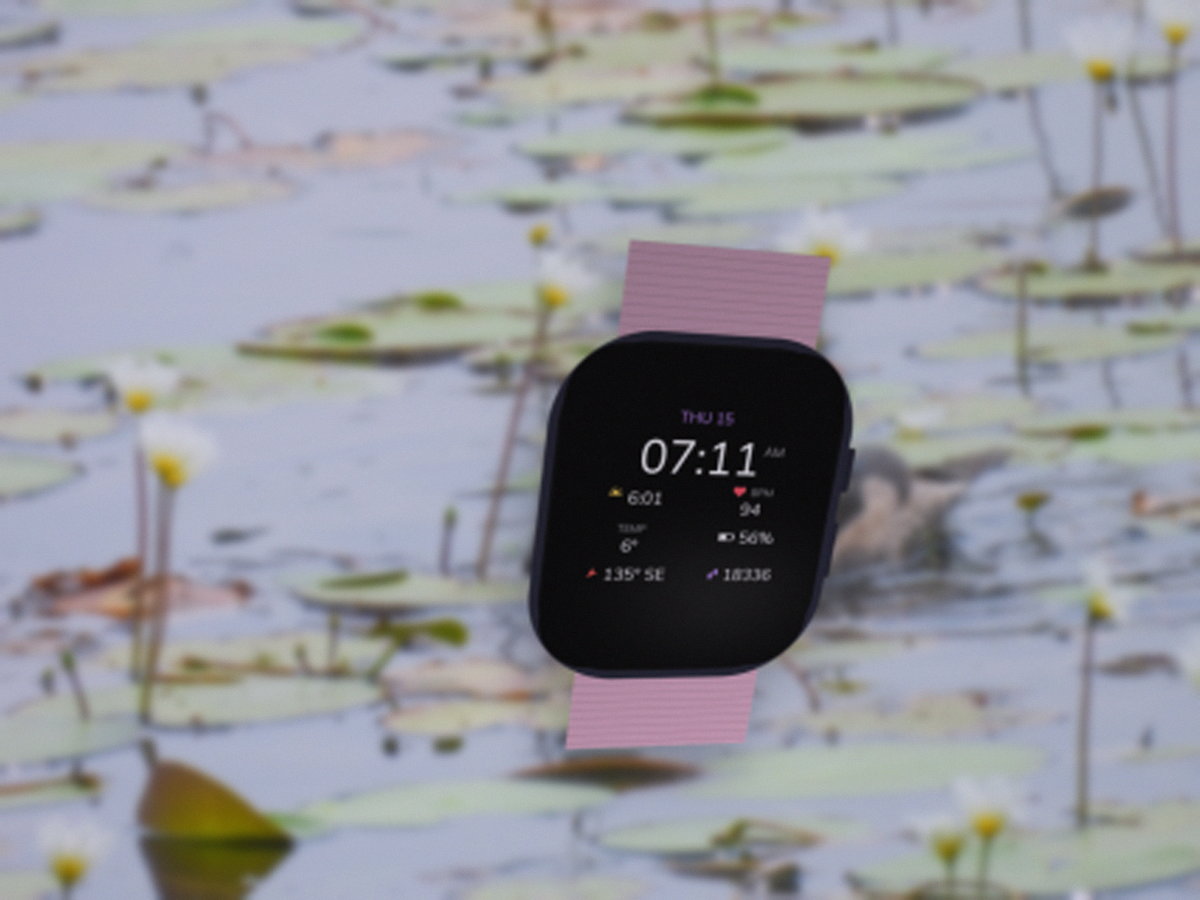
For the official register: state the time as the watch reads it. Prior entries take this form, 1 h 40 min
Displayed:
7 h 11 min
